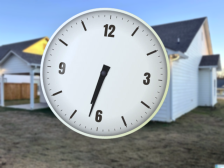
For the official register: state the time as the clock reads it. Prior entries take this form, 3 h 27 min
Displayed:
6 h 32 min
